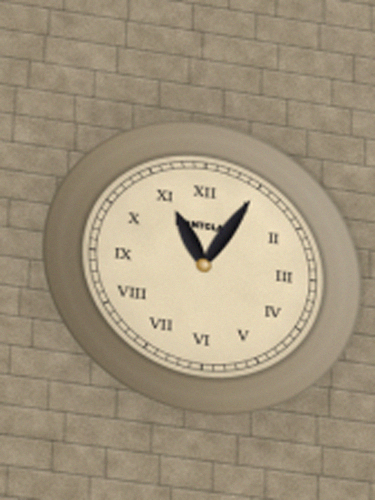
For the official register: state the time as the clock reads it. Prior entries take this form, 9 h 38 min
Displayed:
11 h 05 min
